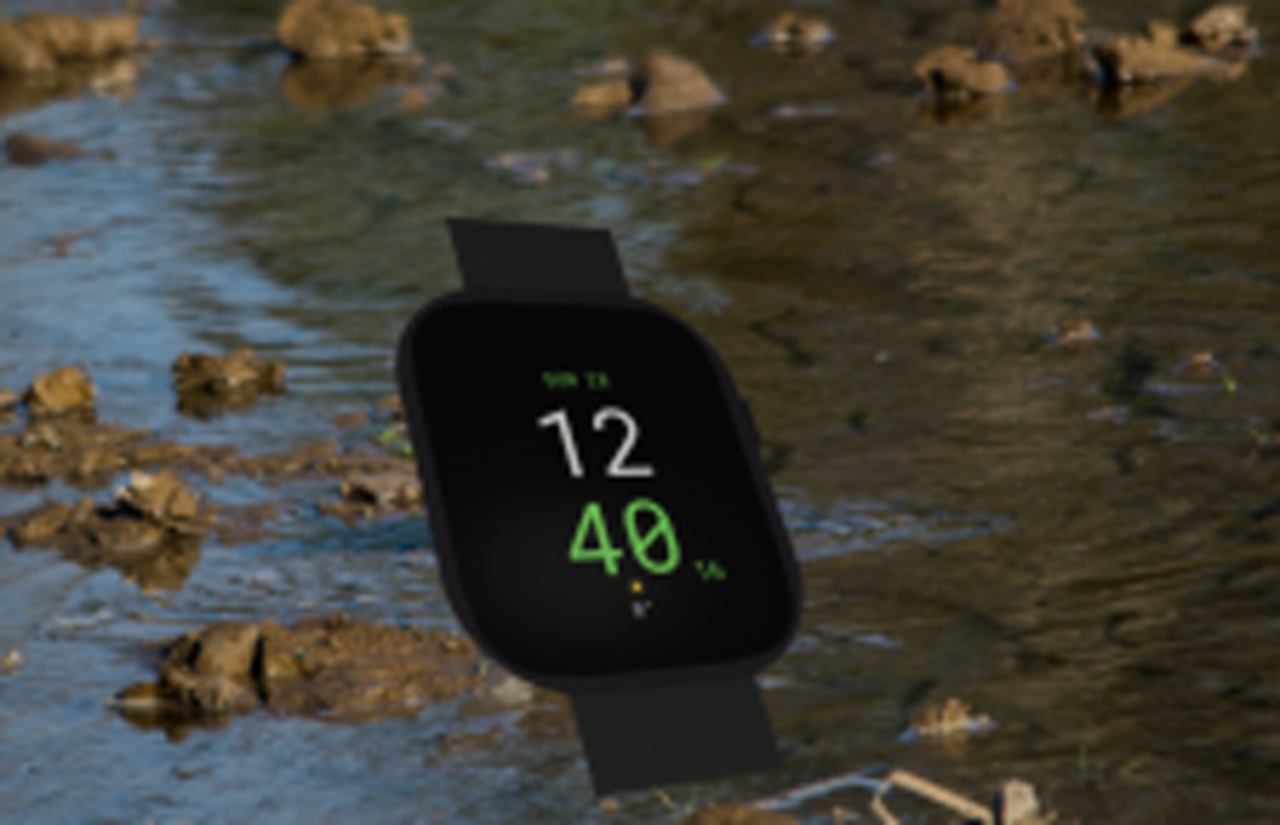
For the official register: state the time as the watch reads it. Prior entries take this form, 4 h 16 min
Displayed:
12 h 40 min
